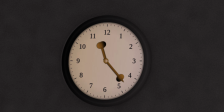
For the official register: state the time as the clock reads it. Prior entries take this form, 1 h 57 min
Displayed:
11 h 23 min
